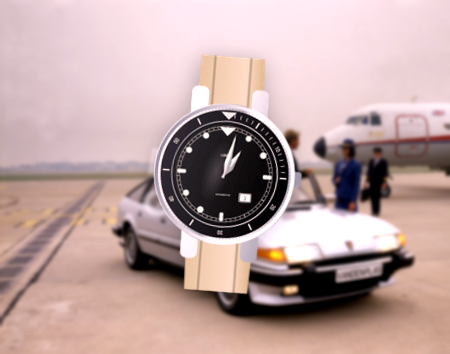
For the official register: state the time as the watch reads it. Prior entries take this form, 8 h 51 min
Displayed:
1 h 02 min
